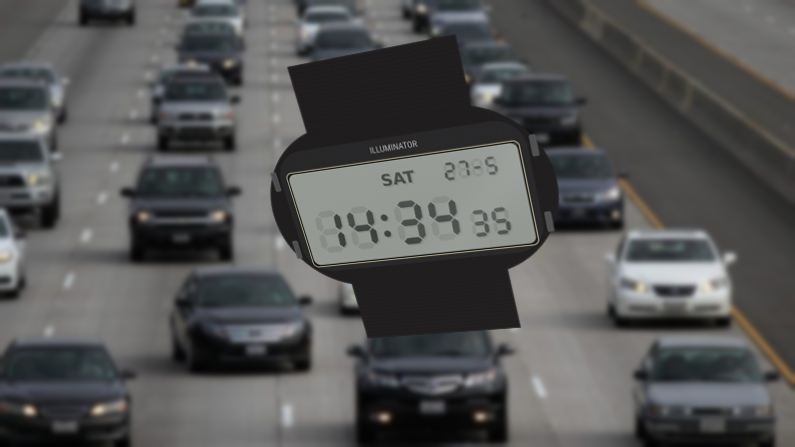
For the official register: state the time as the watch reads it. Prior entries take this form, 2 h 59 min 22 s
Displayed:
14 h 34 min 35 s
